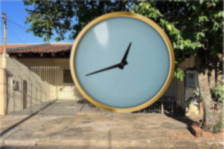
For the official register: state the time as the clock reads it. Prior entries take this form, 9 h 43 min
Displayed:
12 h 42 min
